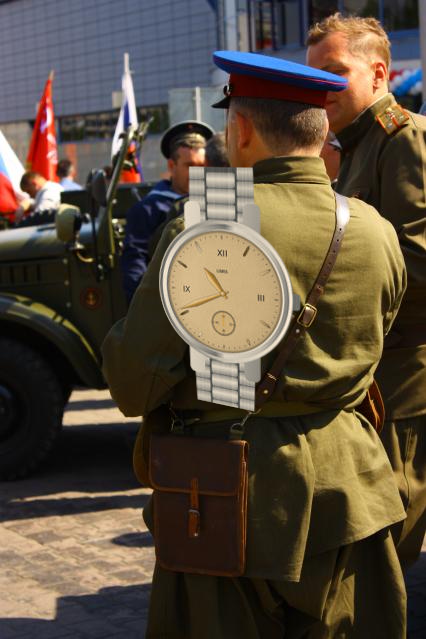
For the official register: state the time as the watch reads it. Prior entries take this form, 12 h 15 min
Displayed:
10 h 41 min
